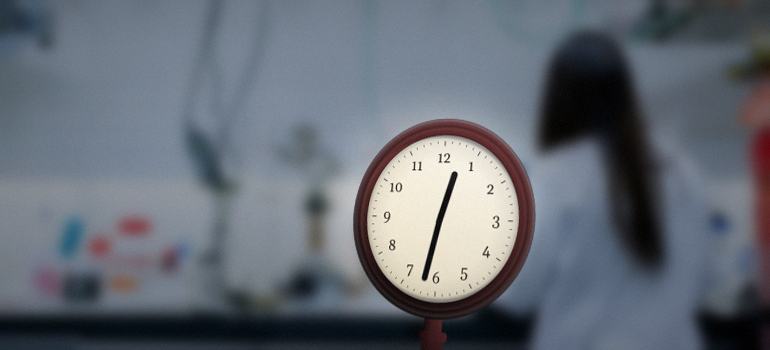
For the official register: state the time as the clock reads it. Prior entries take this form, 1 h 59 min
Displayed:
12 h 32 min
